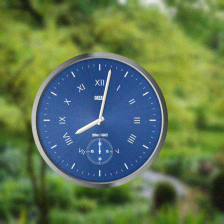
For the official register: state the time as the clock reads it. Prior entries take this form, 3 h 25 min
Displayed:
8 h 02 min
